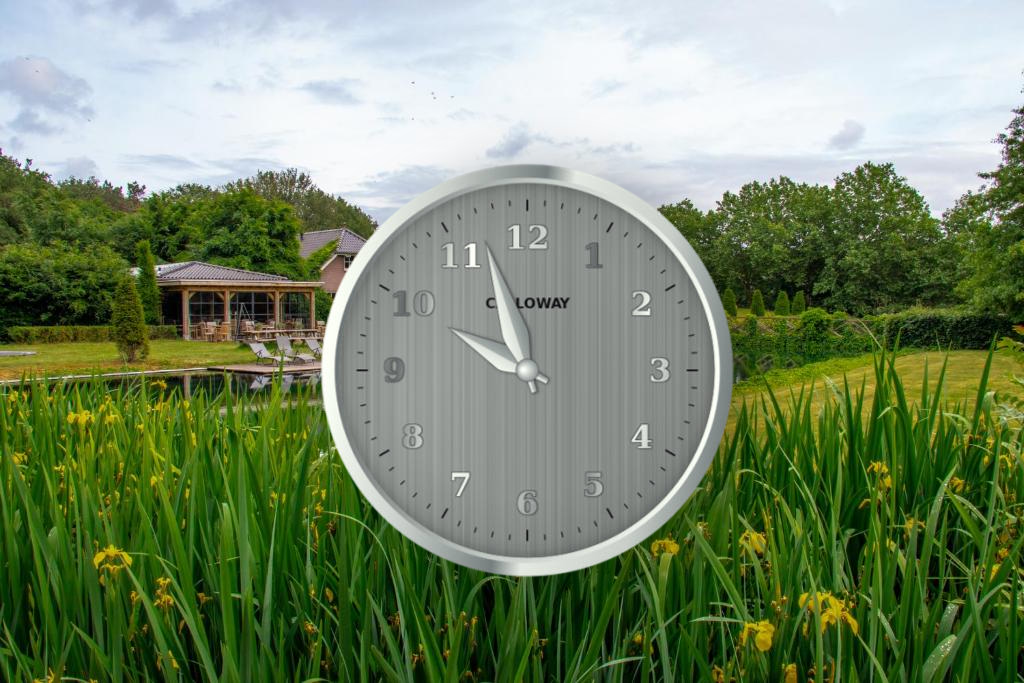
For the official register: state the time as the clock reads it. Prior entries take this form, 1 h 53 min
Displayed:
9 h 57 min
